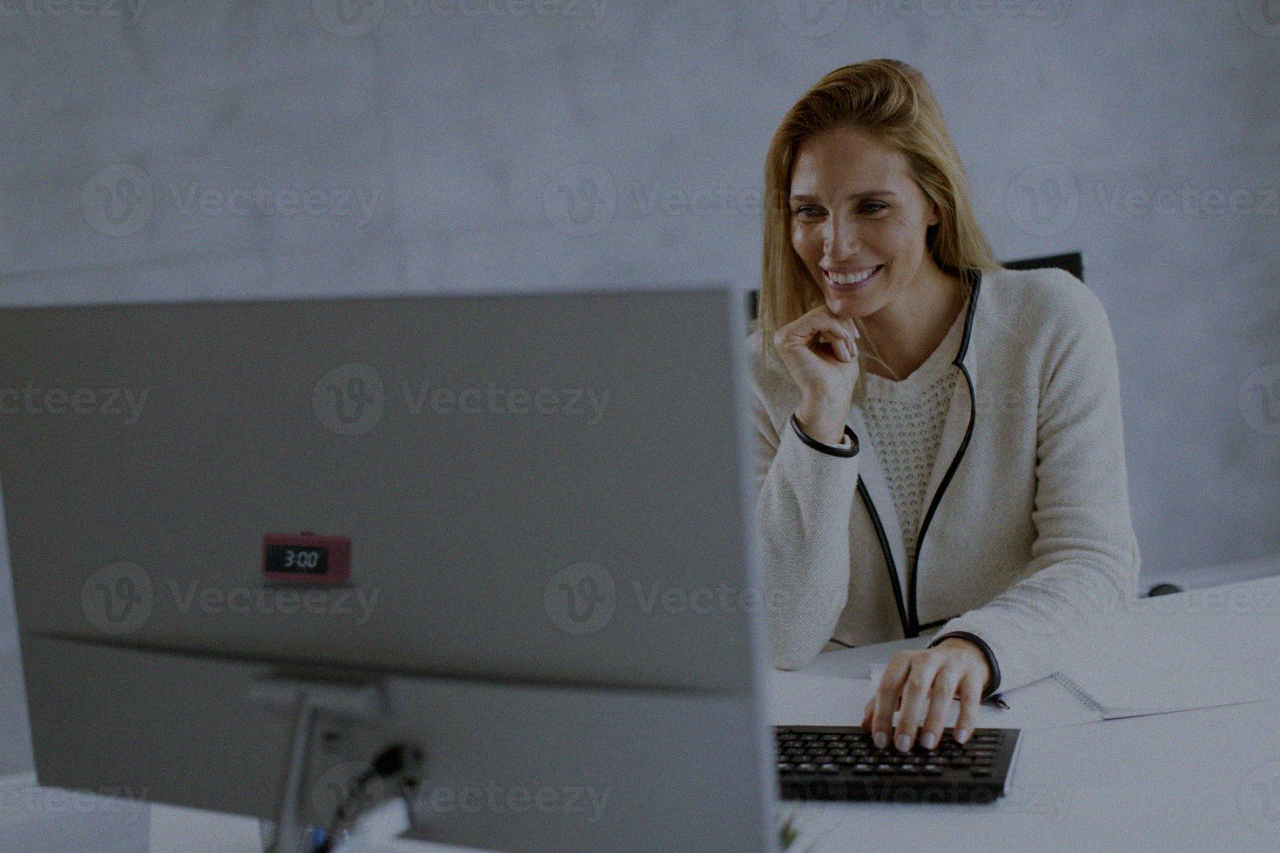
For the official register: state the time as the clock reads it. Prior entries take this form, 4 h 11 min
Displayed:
3 h 00 min
